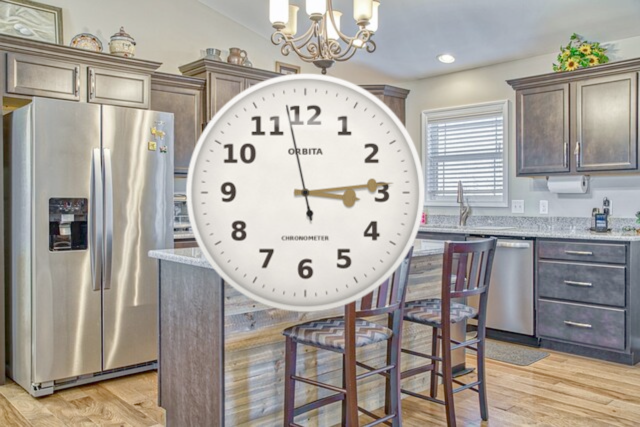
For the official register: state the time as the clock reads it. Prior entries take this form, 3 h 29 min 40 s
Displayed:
3 h 13 min 58 s
